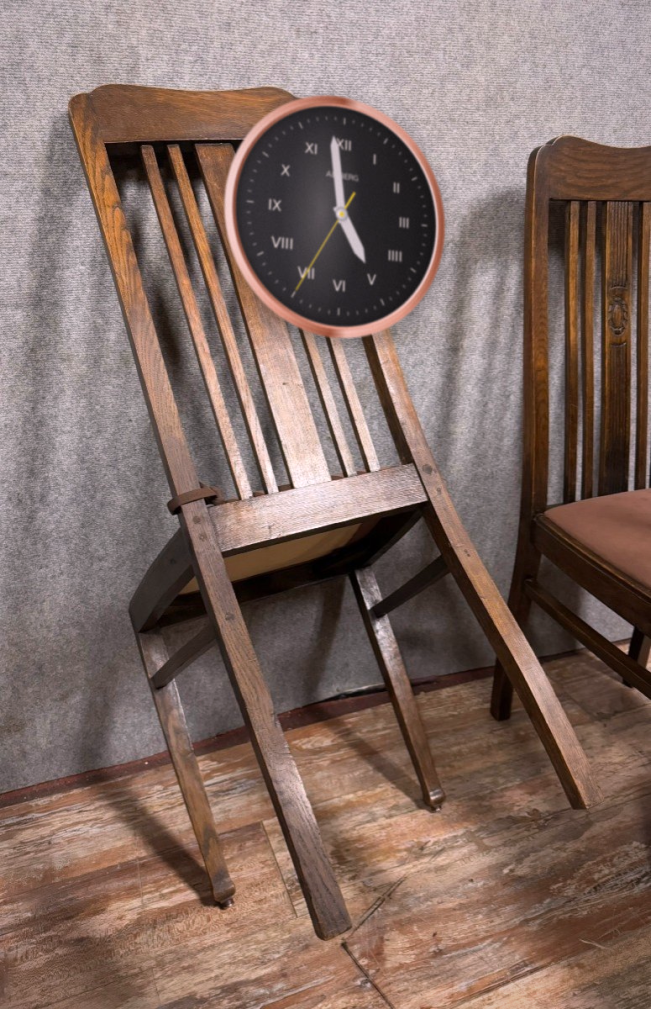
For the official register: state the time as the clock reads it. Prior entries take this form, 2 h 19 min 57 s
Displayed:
4 h 58 min 35 s
